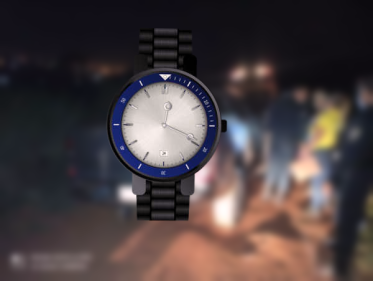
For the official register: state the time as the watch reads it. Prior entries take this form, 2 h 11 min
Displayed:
12 h 19 min
